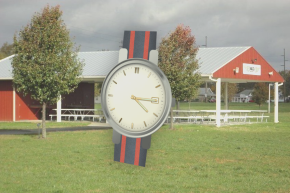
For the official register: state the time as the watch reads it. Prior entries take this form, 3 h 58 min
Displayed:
4 h 15 min
